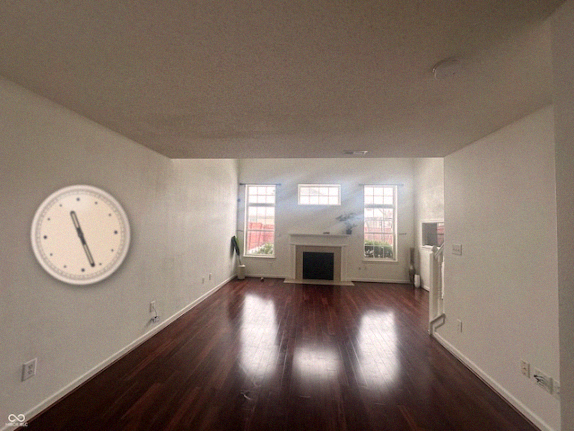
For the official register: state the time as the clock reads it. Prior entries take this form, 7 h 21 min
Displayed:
11 h 27 min
